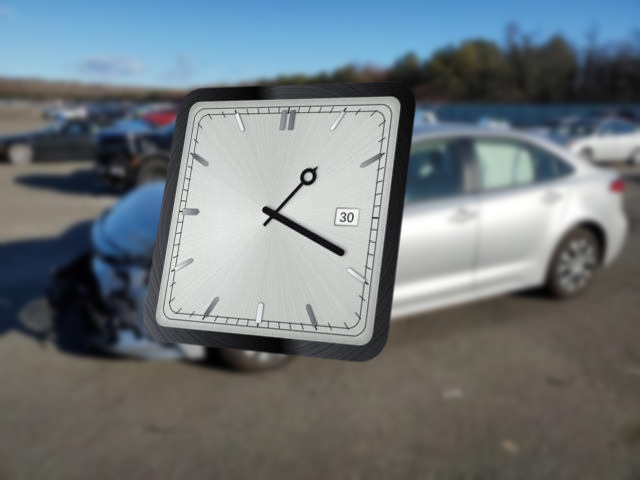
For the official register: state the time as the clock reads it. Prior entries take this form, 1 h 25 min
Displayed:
1 h 19 min
